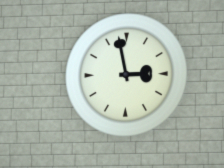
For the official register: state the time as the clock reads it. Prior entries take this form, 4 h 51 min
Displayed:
2 h 58 min
